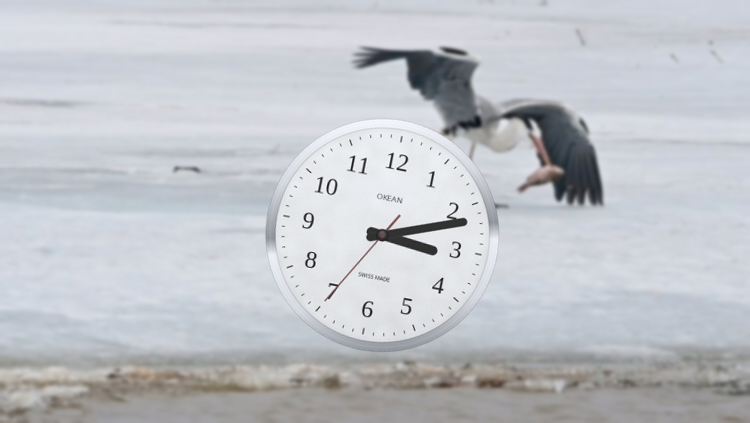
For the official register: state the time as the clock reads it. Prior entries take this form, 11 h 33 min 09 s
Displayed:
3 h 11 min 35 s
